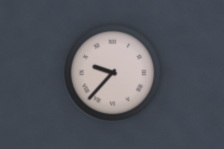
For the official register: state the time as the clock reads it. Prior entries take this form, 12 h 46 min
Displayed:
9 h 37 min
